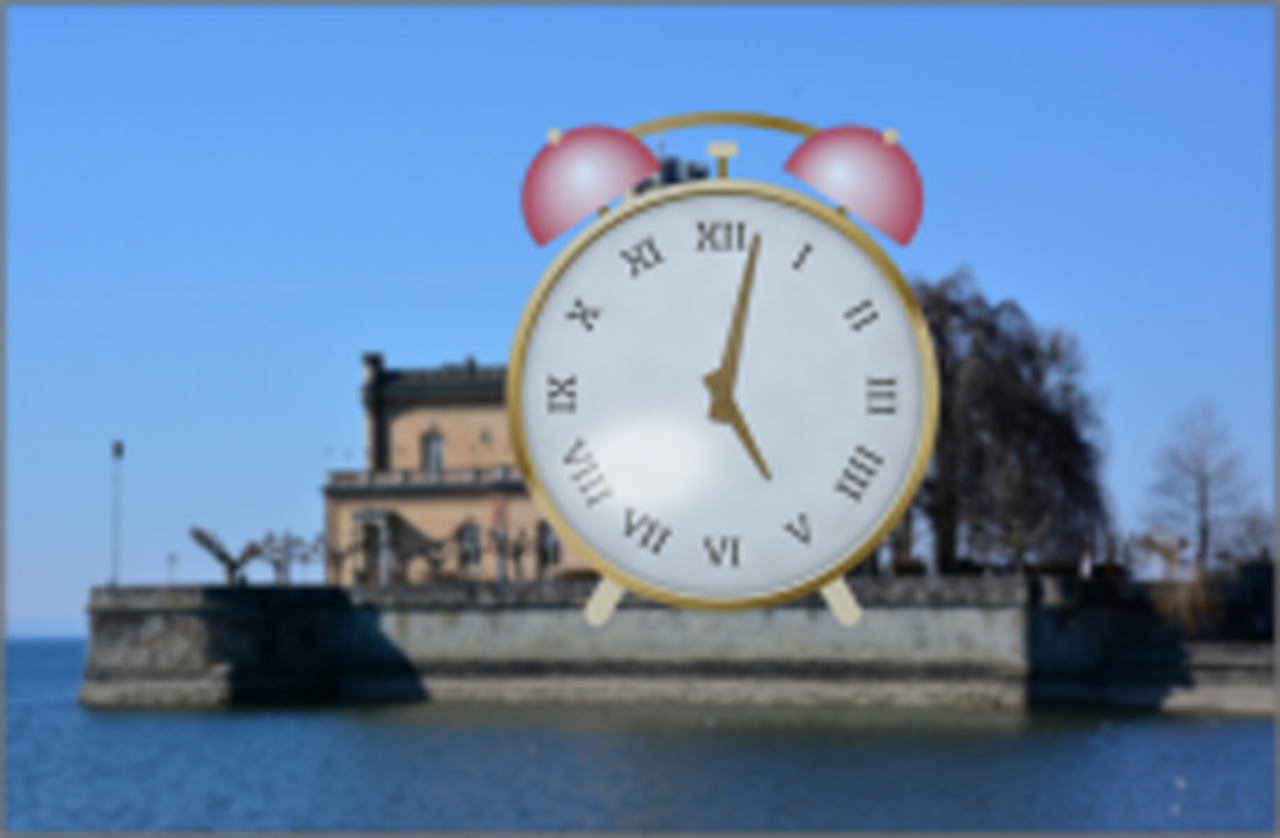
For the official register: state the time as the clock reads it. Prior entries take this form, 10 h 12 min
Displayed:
5 h 02 min
